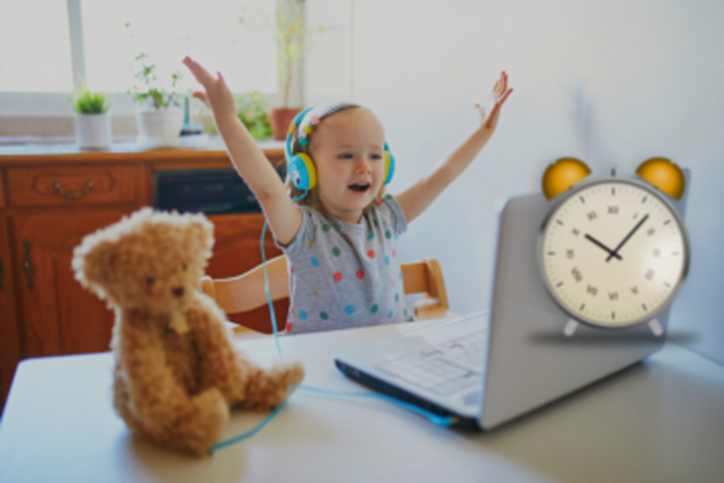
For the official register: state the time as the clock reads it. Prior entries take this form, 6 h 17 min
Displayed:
10 h 07 min
